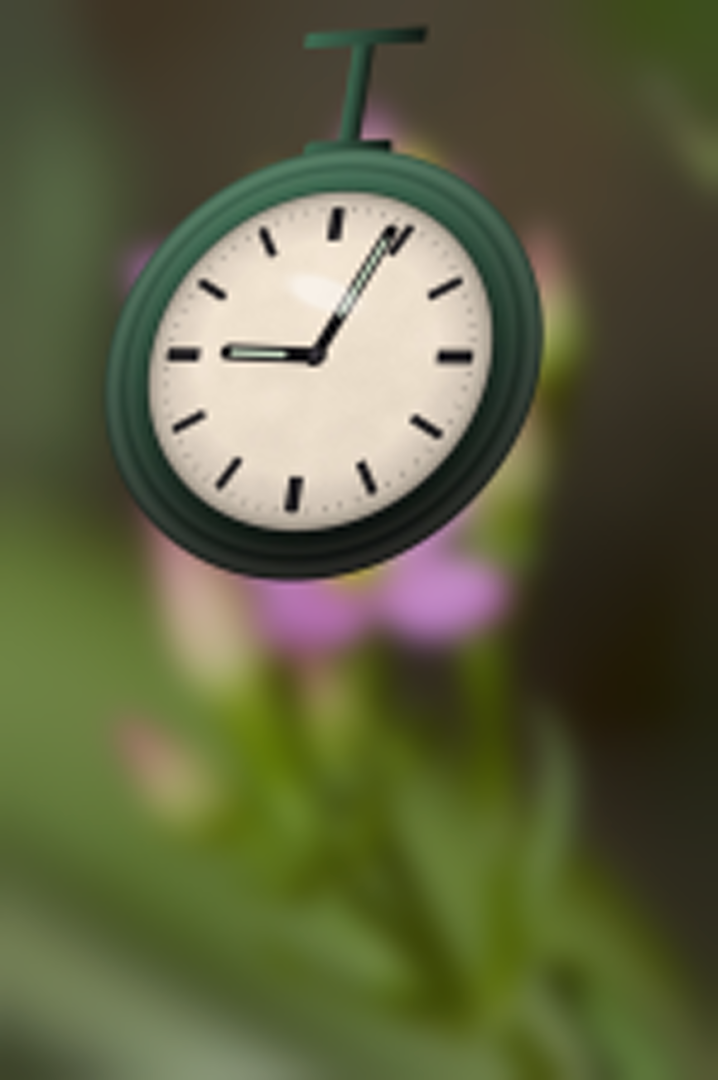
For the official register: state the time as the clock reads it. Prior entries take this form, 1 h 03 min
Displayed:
9 h 04 min
